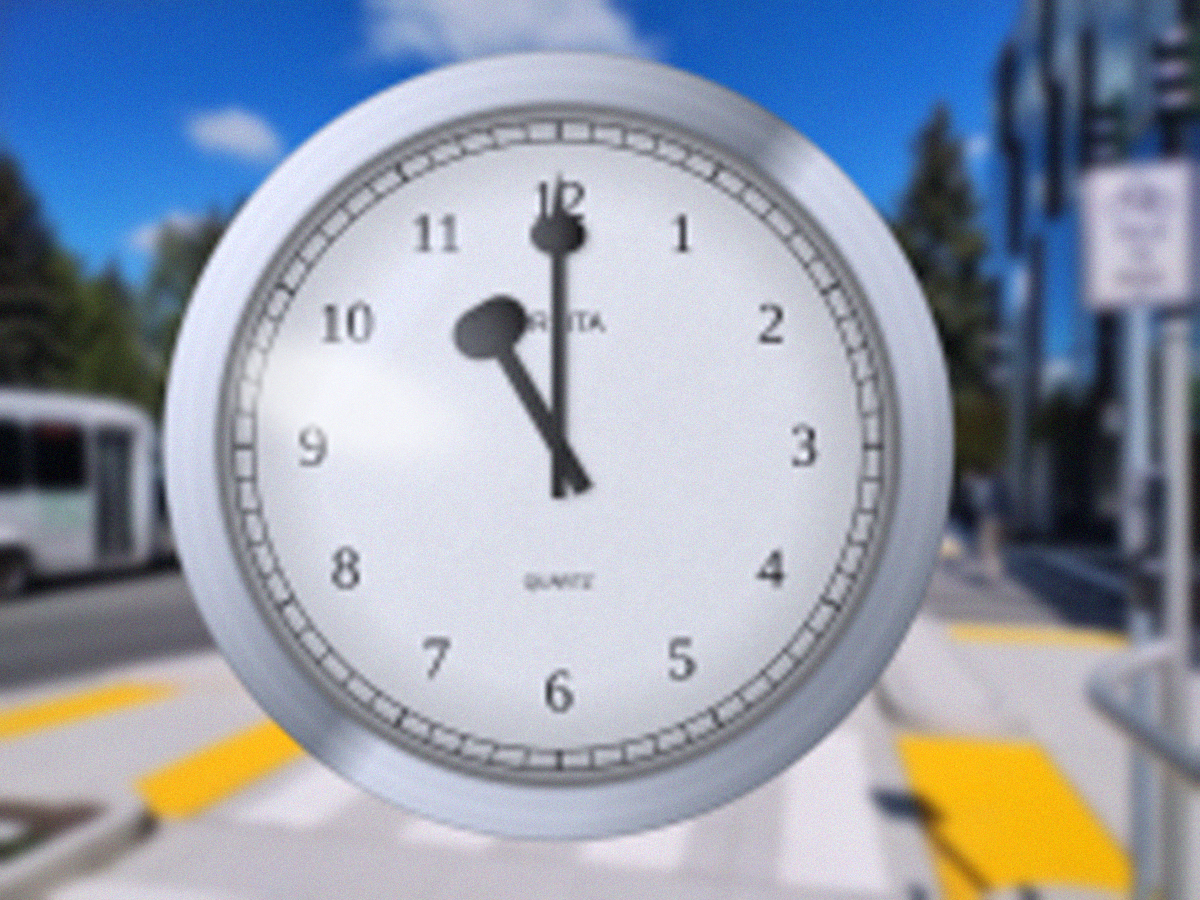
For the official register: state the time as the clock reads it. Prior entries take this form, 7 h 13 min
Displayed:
11 h 00 min
